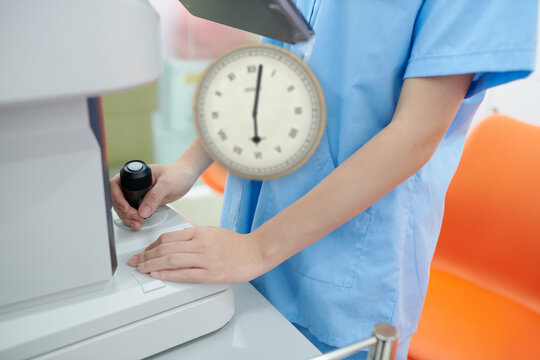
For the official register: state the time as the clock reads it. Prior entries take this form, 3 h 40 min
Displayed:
6 h 02 min
